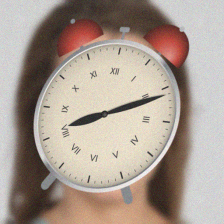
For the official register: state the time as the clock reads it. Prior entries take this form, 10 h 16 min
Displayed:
8 h 11 min
